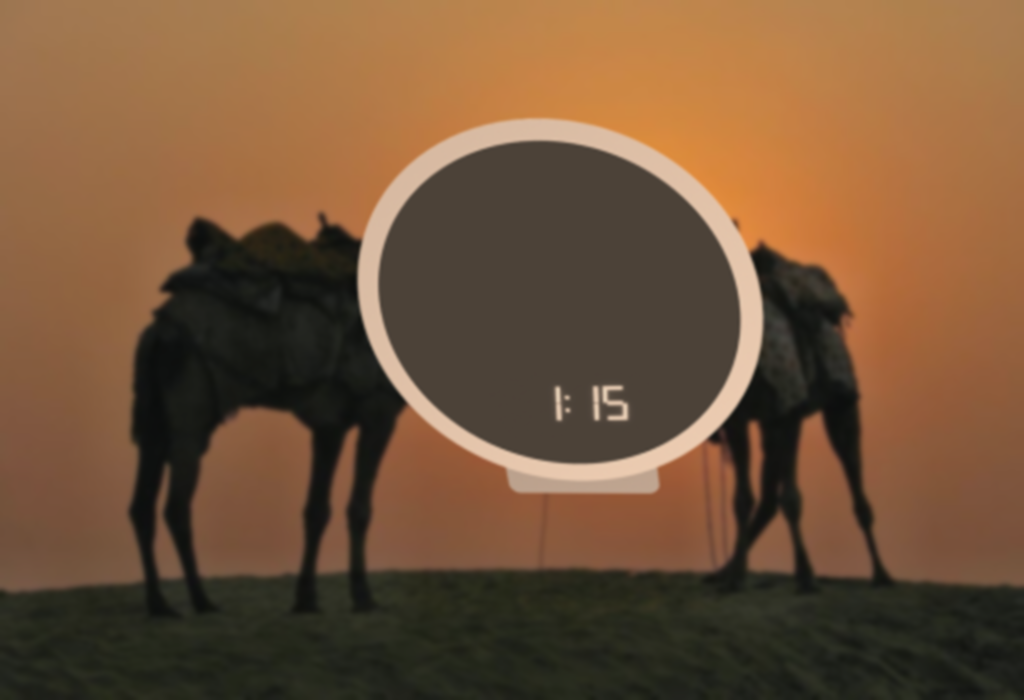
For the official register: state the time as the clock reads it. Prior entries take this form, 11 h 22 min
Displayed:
1 h 15 min
